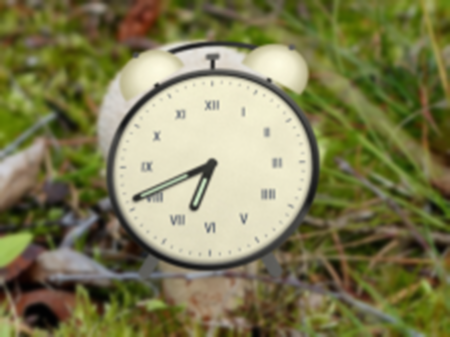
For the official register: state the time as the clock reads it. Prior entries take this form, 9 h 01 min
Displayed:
6 h 41 min
